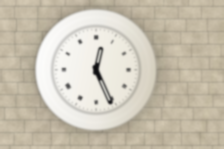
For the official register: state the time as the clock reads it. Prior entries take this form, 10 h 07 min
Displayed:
12 h 26 min
